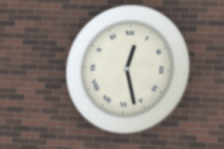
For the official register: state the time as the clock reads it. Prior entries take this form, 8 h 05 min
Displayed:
12 h 27 min
